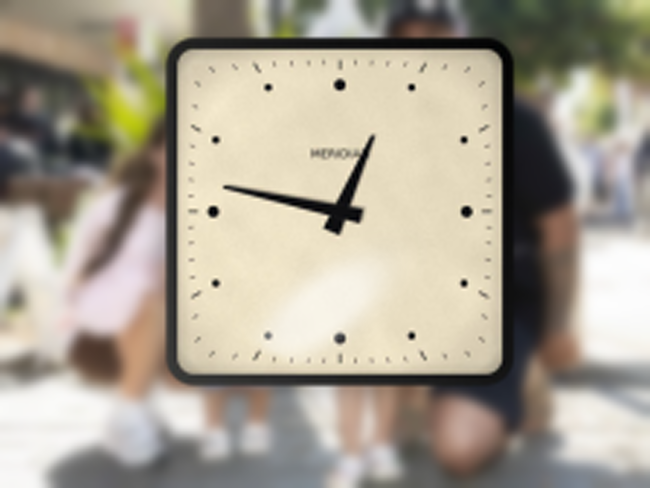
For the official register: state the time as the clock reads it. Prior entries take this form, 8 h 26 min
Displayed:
12 h 47 min
